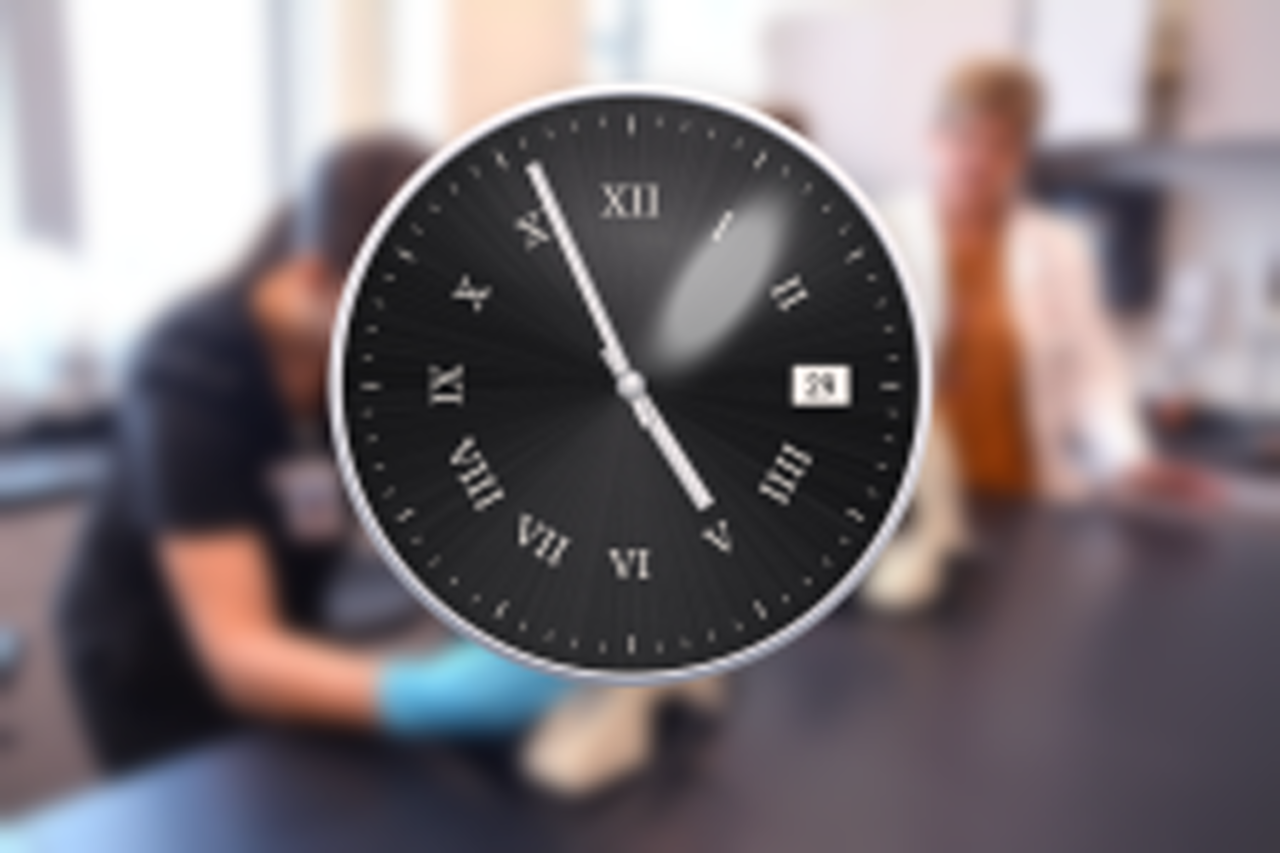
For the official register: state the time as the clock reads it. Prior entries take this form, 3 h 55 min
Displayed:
4 h 56 min
